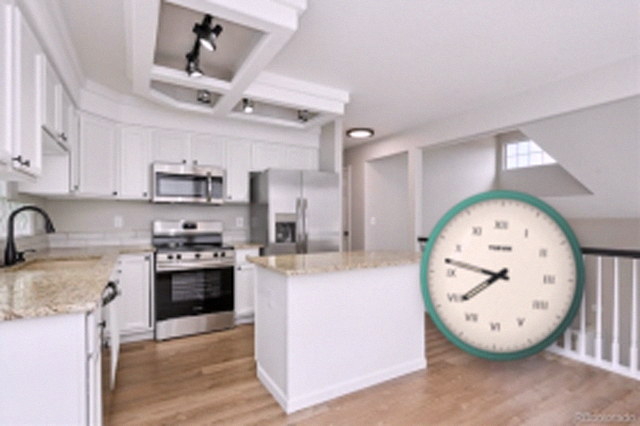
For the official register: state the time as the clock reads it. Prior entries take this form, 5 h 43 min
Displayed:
7 h 47 min
